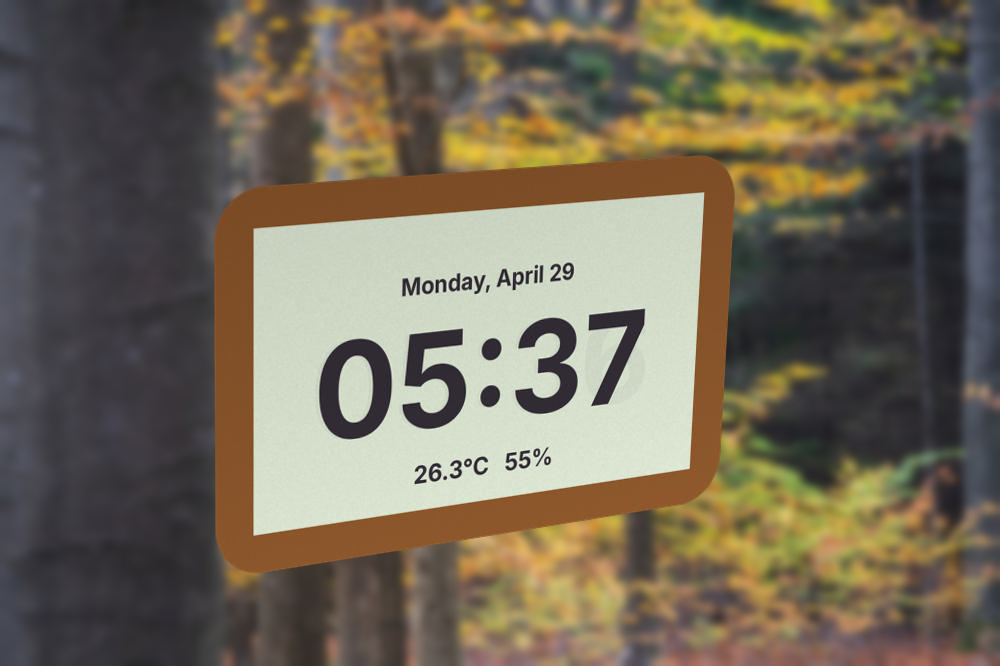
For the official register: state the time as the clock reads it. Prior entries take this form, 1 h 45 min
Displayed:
5 h 37 min
